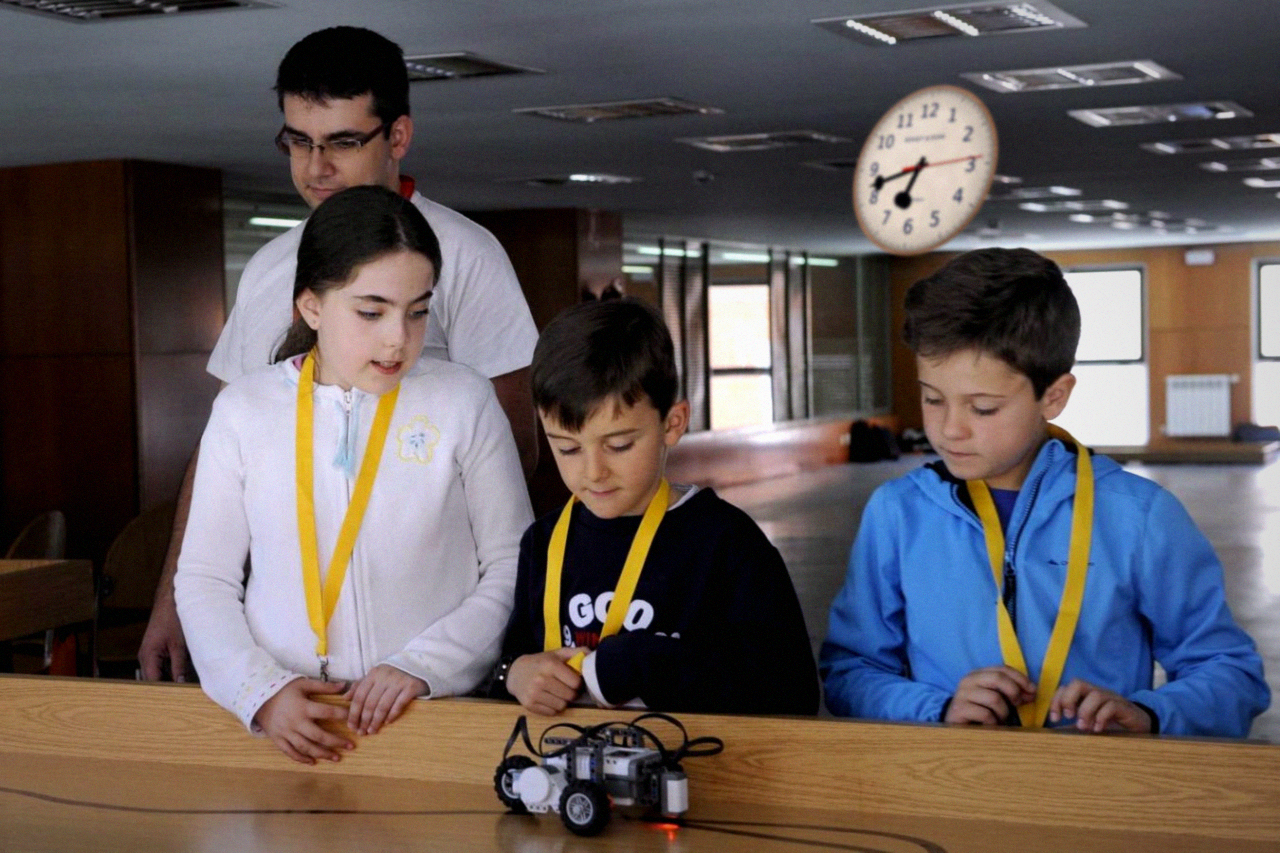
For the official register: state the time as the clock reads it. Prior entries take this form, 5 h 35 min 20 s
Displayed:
6 h 42 min 14 s
